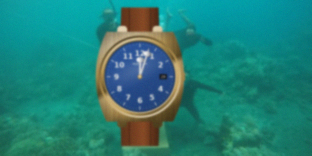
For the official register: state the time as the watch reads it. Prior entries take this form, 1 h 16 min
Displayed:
12 h 03 min
